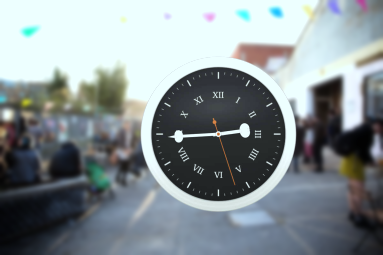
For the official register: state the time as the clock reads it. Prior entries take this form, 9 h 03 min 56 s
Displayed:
2 h 44 min 27 s
